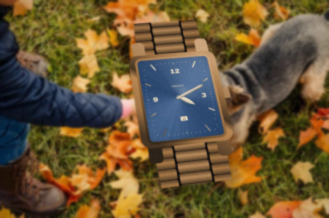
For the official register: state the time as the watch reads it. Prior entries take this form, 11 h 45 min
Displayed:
4 h 11 min
